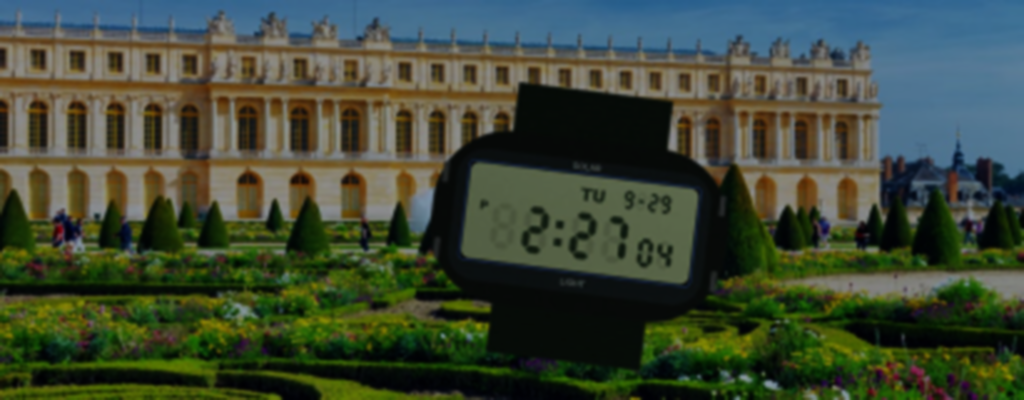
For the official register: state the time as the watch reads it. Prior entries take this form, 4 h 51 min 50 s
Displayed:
2 h 27 min 04 s
